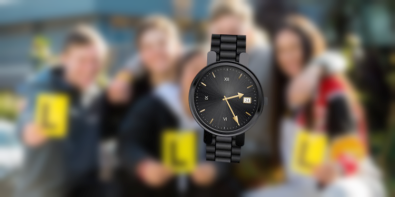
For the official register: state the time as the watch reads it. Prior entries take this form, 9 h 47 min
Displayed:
2 h 25 min
